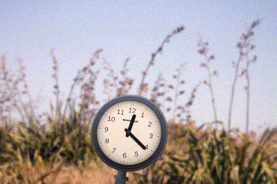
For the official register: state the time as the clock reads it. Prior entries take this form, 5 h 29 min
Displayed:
12 h 21 min
